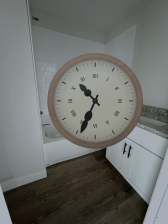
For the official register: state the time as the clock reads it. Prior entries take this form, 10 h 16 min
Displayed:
10 h 34 min
